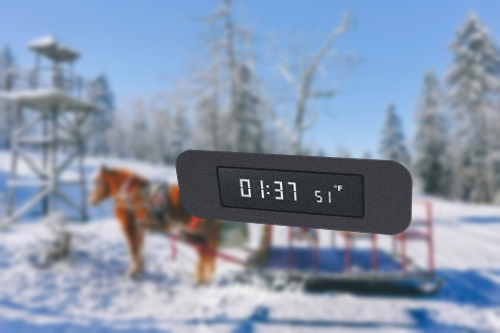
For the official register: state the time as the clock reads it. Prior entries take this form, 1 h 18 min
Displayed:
1 h 37 min
